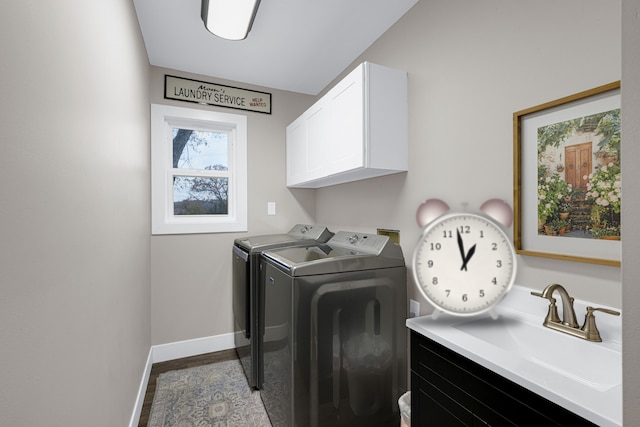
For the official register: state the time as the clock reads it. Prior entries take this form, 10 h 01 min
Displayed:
12 h 58 min
